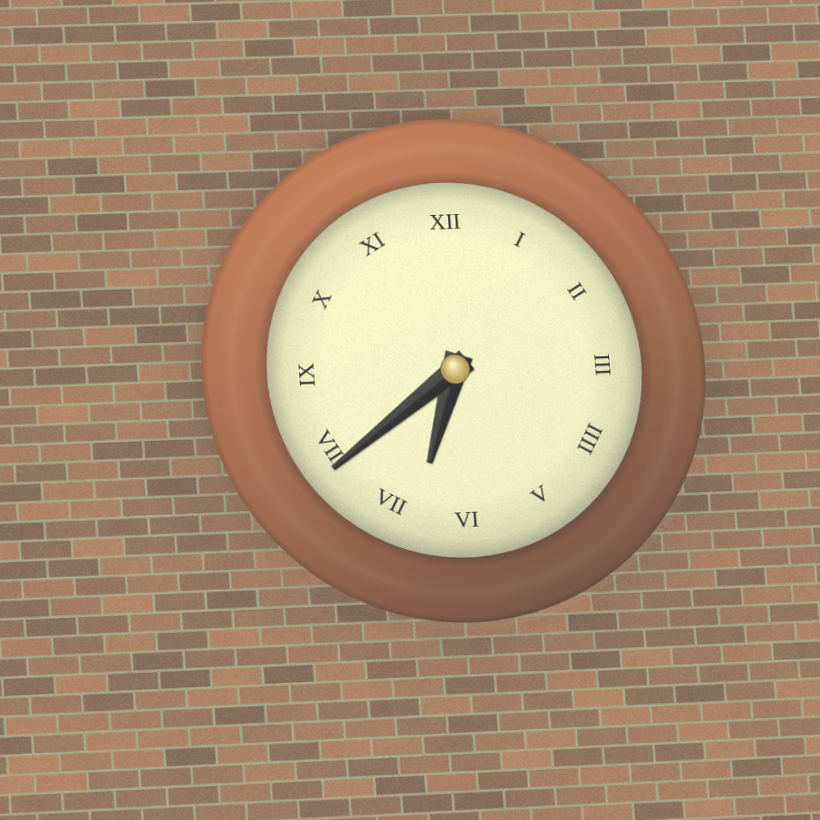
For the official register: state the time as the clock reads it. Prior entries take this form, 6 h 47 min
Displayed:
6 h 39 min
